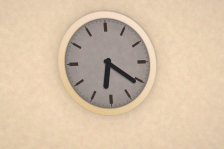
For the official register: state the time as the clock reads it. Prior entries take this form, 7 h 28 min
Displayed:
6 h 21 min
